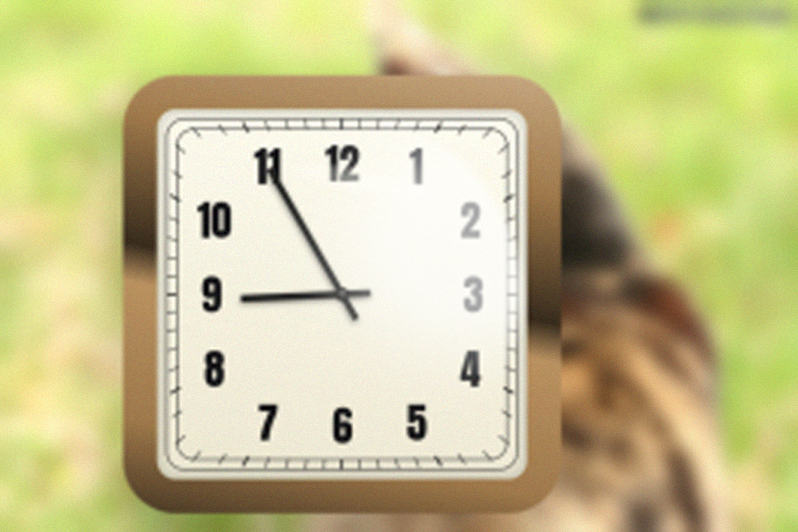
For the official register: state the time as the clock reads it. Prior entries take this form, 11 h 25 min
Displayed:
8 h 55 min
